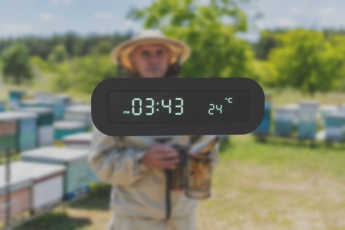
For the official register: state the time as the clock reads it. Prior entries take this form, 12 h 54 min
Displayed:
3 h 43 min
